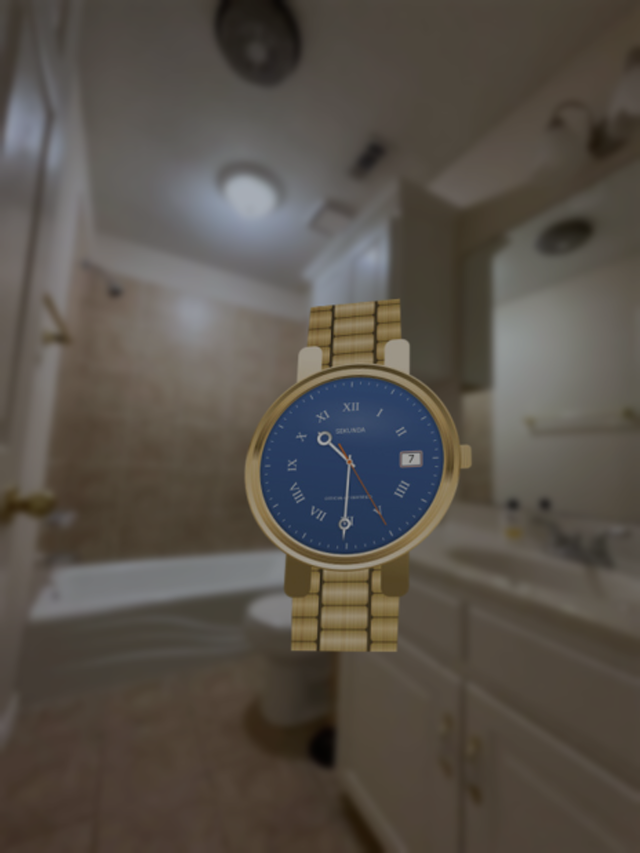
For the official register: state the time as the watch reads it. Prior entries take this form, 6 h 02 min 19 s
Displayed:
10 h 30 min 25 s
